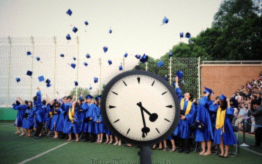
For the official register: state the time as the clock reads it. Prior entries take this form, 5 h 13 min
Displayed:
4 h 29 min
